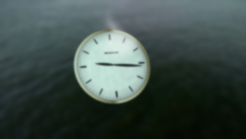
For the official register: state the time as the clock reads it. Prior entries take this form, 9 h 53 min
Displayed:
9 h 16 min
